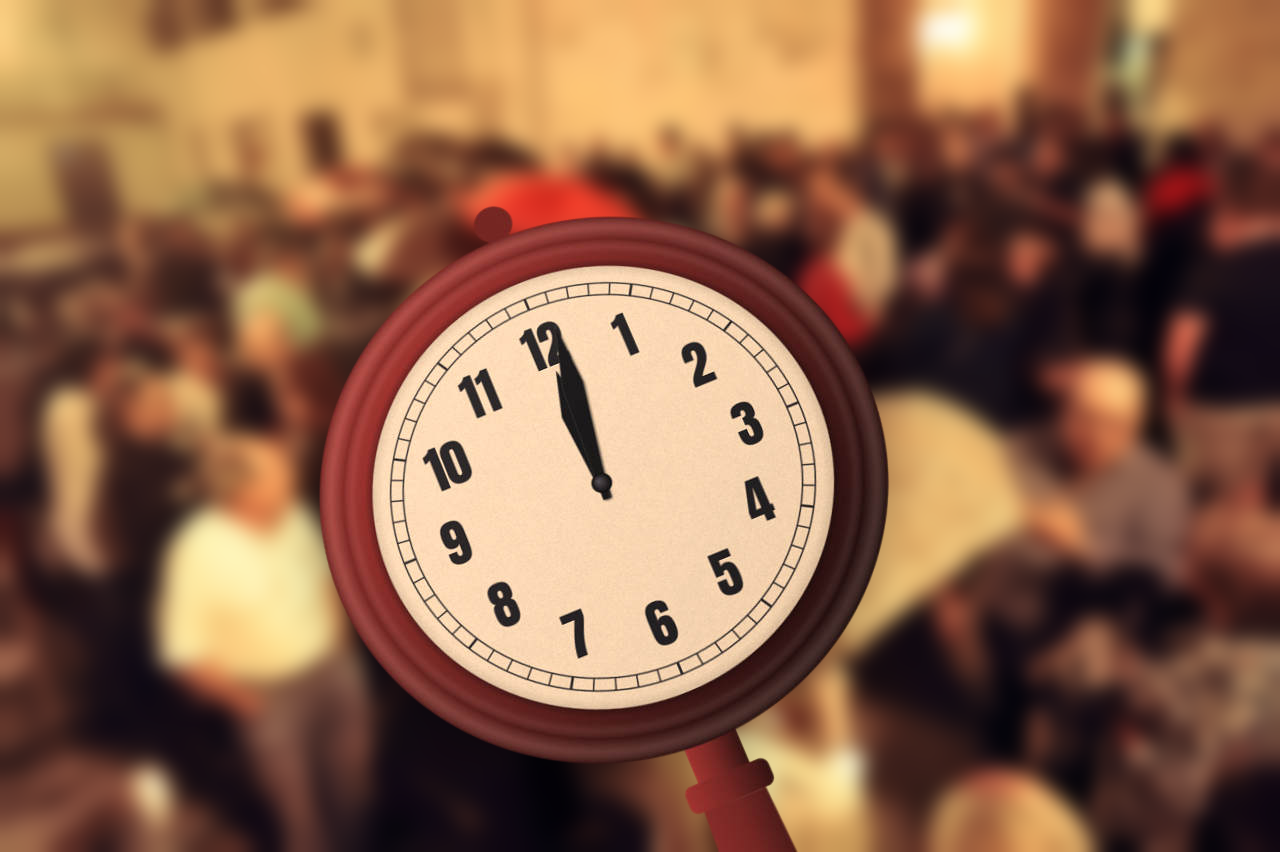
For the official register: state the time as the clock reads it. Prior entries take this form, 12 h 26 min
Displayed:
12 h 01 min
